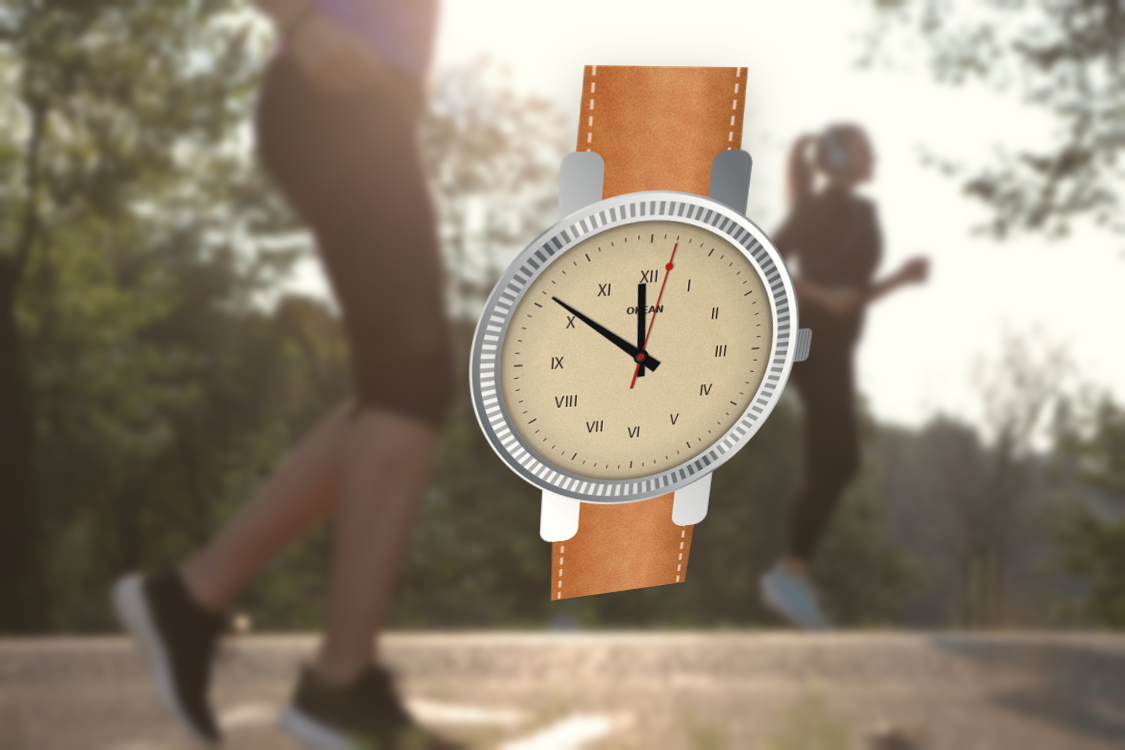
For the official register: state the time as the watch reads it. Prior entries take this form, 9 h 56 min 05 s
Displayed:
11 h 51 min 02 s
